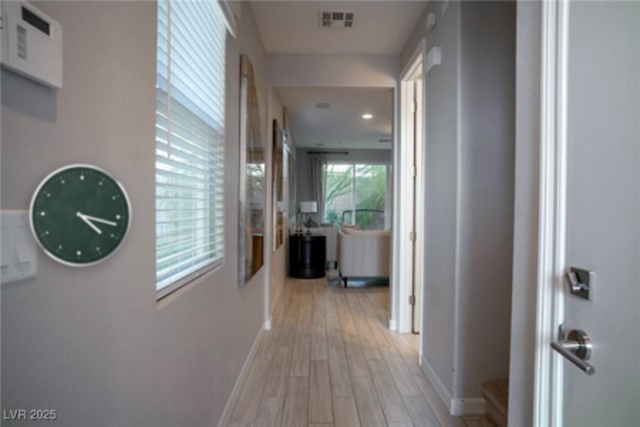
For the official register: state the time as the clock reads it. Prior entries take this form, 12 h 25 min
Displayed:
4 h 17 min
